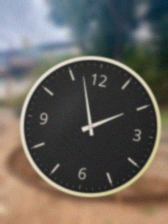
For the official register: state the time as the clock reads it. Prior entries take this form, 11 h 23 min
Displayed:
1 h 57 min
